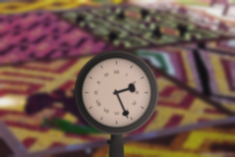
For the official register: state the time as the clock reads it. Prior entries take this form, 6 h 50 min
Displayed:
2 h 26 min
